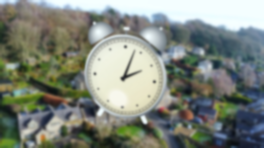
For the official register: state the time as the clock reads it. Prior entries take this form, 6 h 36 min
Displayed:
2 h 03 min
